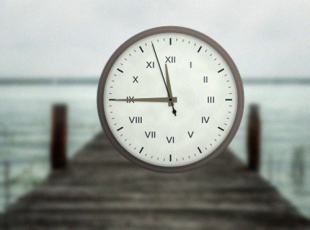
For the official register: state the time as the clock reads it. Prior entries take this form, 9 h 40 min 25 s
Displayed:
11 h 44 min 57 s
